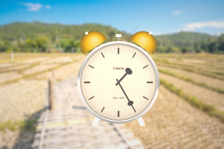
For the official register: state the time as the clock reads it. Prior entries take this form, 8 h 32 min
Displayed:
1 h 25 min
